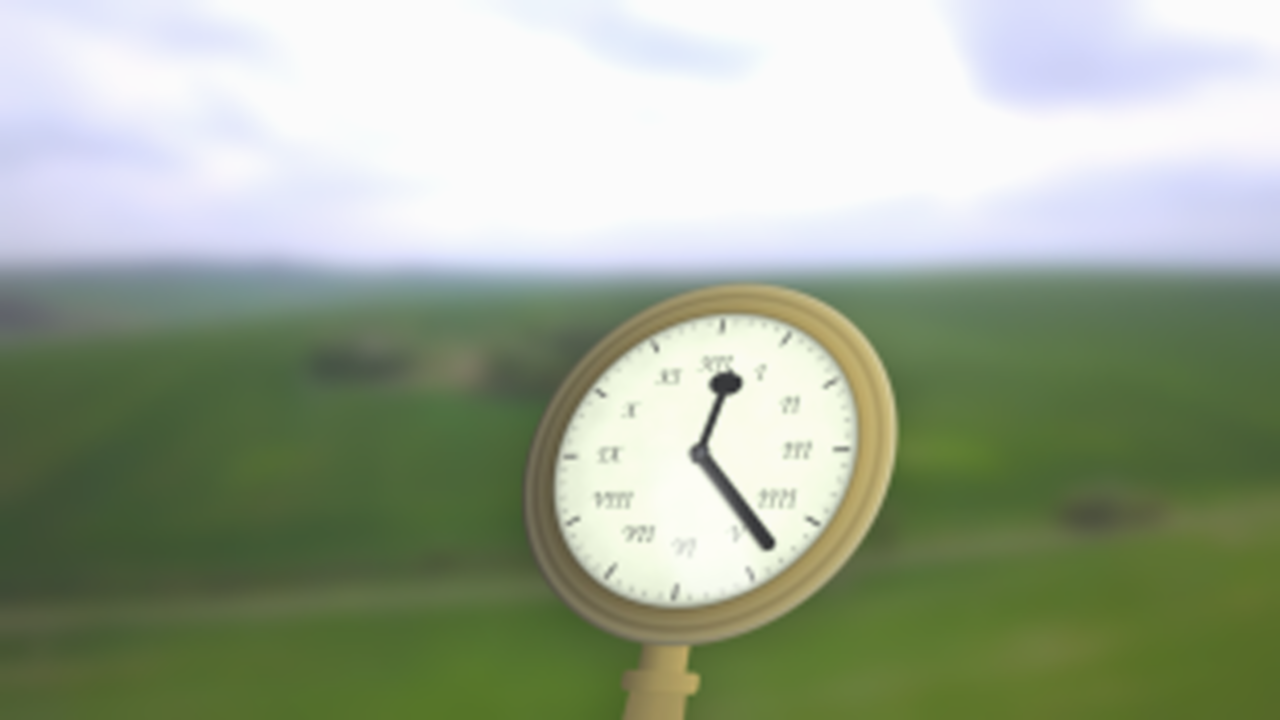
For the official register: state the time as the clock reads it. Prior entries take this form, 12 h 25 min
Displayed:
12 h 23 min
